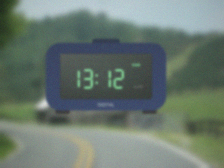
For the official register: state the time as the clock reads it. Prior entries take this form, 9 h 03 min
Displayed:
13 h 12 min
